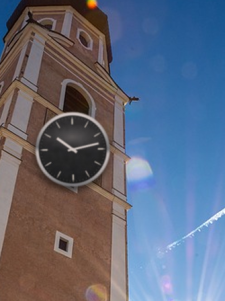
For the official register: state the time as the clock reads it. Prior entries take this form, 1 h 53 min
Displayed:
10 h 13 min
